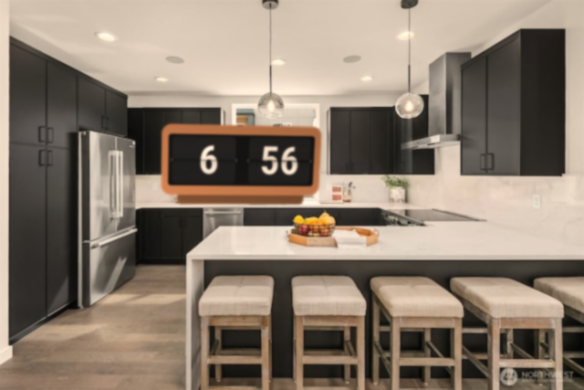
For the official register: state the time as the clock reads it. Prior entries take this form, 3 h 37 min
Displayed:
6 h 56 min
